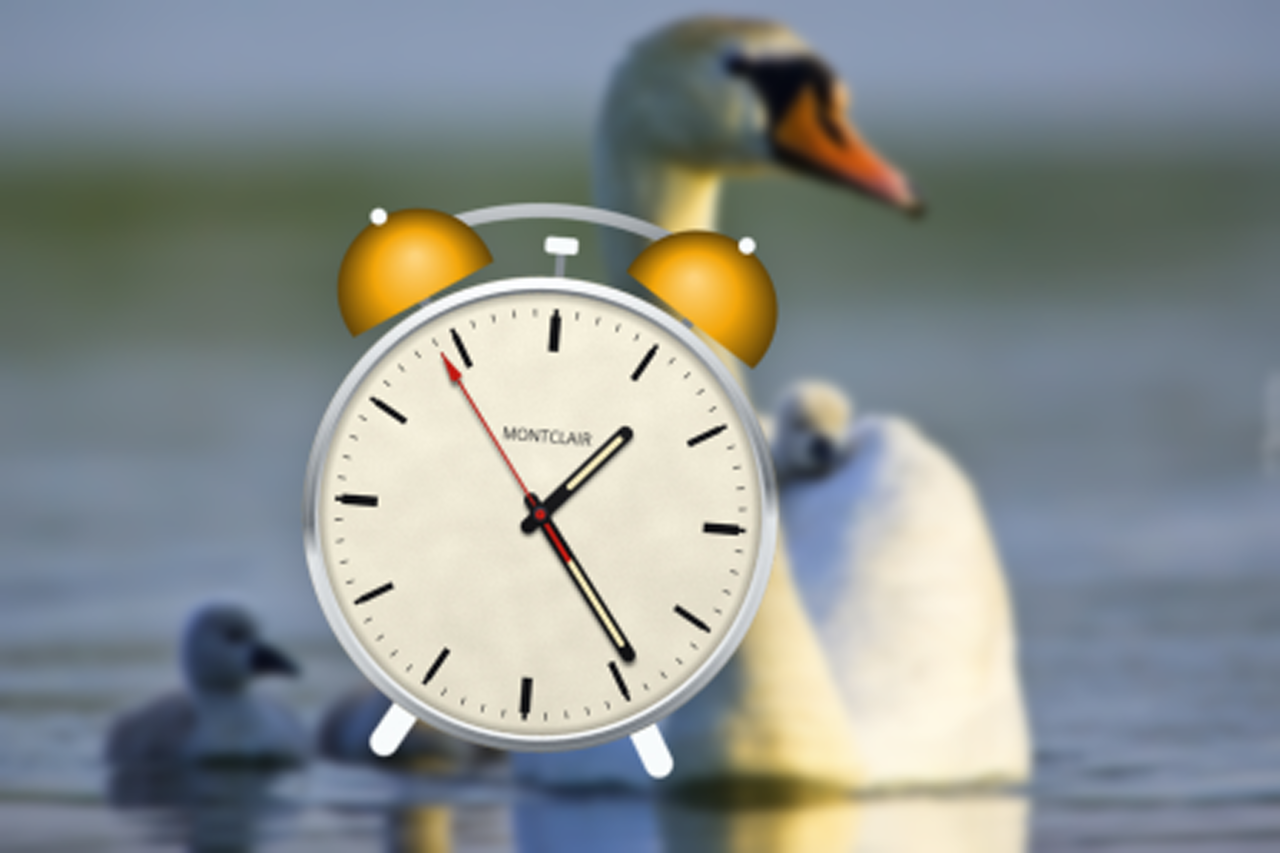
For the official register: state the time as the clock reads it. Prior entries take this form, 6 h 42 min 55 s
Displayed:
1 h 23 min 54 s
